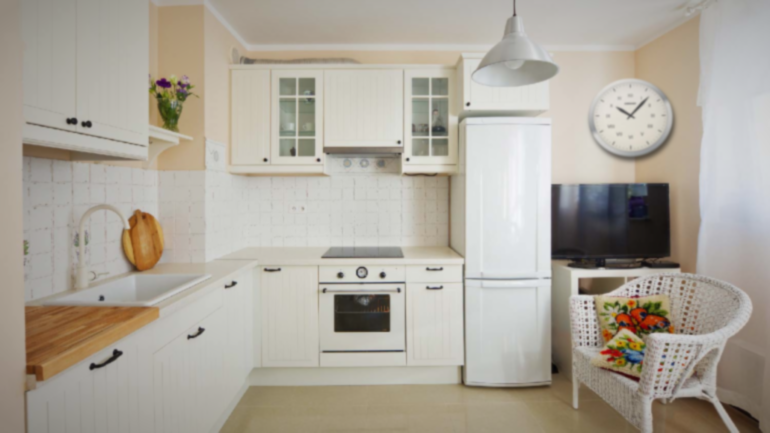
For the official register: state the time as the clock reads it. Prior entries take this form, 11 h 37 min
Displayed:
10 h 07 min
